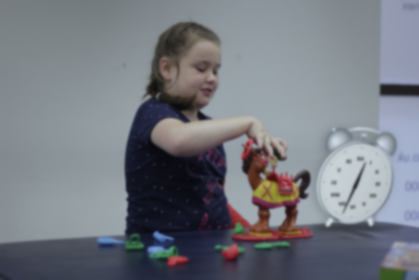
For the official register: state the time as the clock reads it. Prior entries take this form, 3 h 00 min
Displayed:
12 h 33 min
